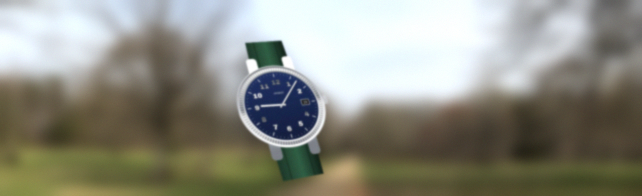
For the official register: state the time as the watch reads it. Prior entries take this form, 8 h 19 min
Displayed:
9 h 07 min
